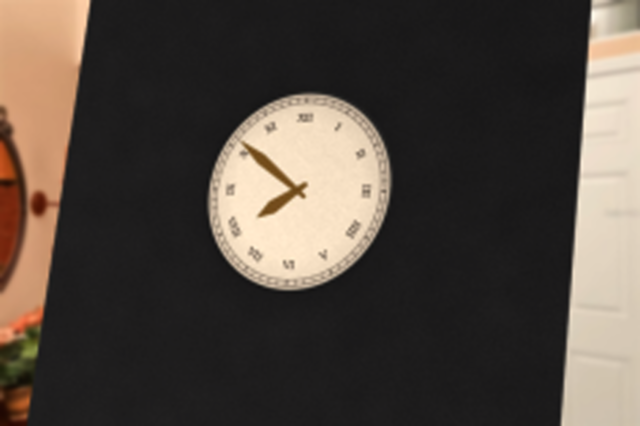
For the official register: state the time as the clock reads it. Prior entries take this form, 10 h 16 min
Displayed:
7 h 51 min
